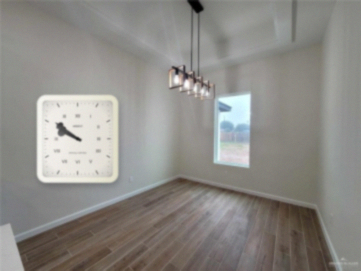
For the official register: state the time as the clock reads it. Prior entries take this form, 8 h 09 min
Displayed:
9 h 51 min
